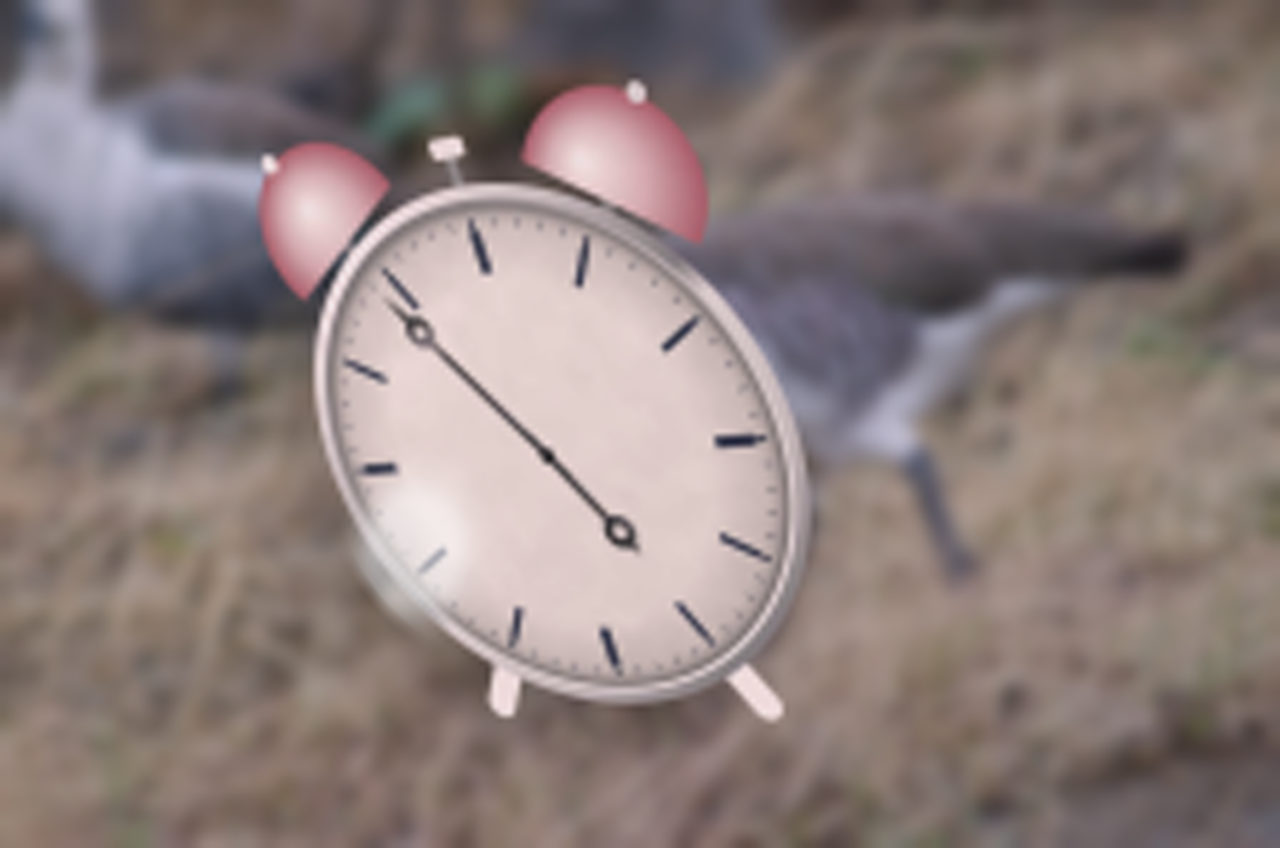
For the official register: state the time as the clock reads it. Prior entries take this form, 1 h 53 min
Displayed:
4 h 54 min
